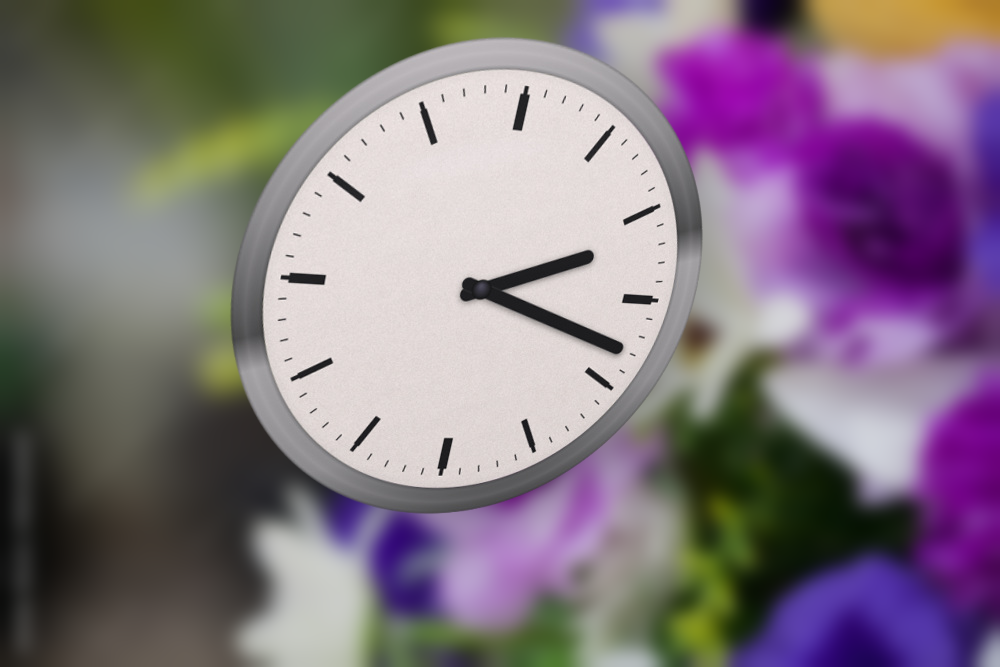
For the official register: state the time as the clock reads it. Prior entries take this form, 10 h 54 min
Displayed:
2 h 18 min
